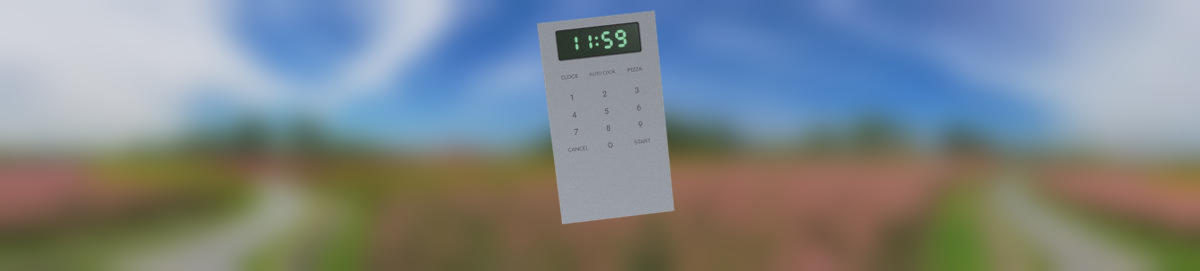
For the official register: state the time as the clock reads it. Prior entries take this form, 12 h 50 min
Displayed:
11 h 59 min
